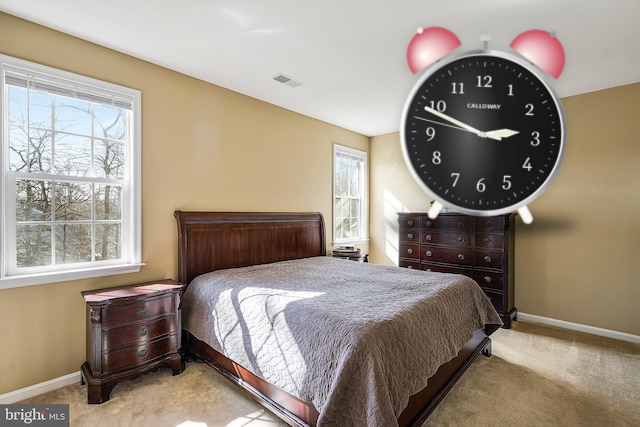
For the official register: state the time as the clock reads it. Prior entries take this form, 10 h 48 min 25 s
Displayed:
2 h 48 min 47 s
